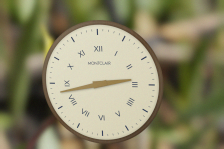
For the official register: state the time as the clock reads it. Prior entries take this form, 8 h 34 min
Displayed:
2 h 43 min
